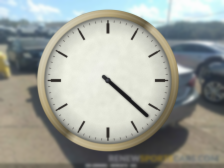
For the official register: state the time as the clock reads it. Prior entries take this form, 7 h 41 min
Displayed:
4 h 22 min
